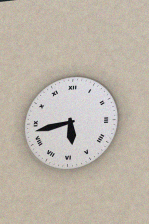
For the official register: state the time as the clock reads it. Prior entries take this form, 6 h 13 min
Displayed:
5 h 43 min
